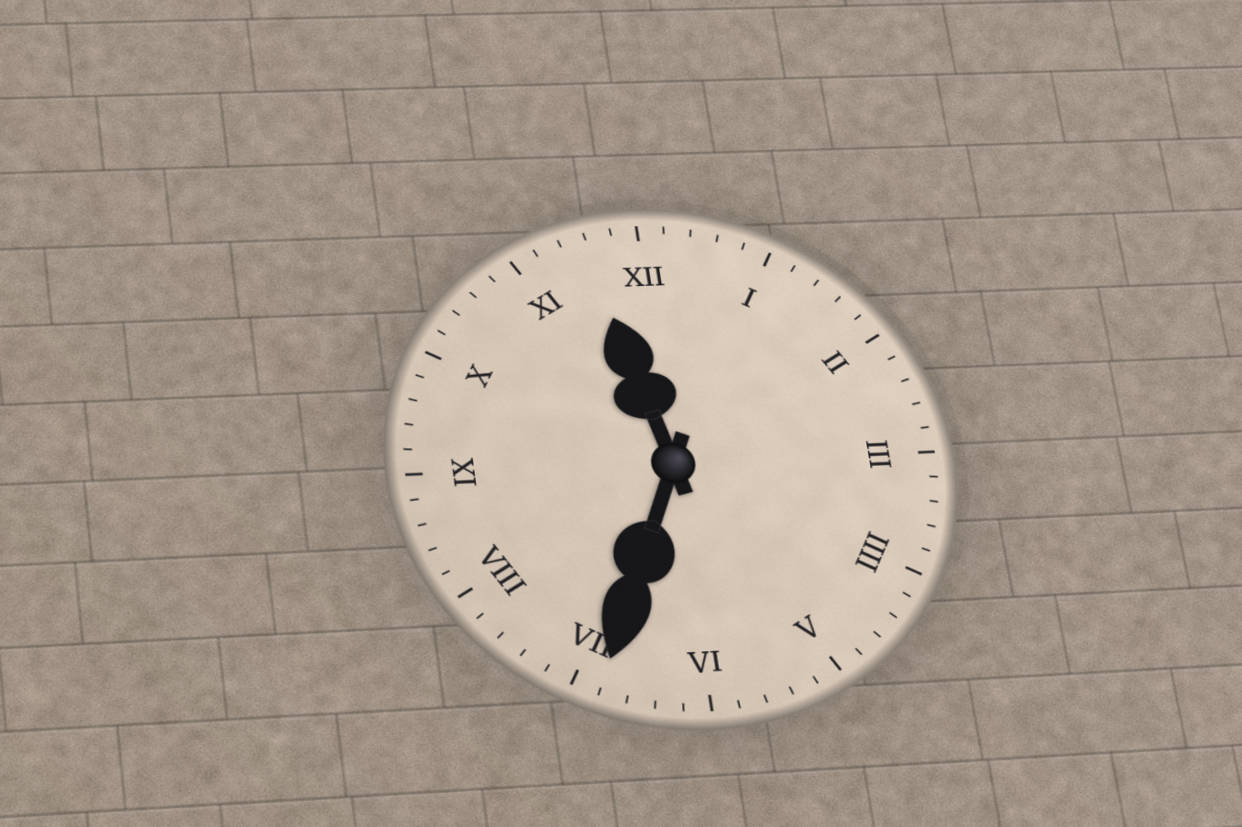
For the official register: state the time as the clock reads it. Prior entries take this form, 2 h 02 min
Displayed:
11 h 34 min
